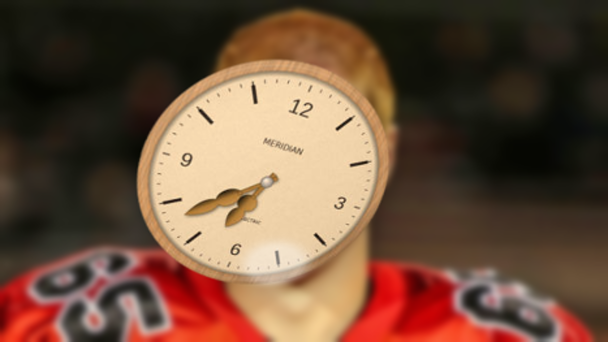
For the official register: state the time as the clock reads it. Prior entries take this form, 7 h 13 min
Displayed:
6 h 38 min
